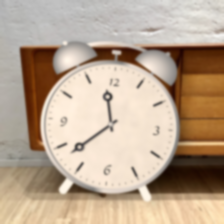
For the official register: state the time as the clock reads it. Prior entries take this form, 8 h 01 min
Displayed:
11 h 38 min
